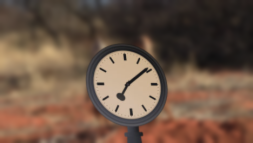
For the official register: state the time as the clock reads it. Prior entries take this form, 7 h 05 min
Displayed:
7 h 09 min
